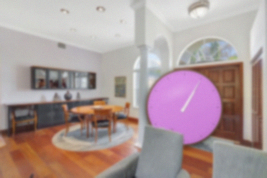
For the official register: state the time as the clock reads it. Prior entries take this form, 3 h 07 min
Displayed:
1 h 05 min
